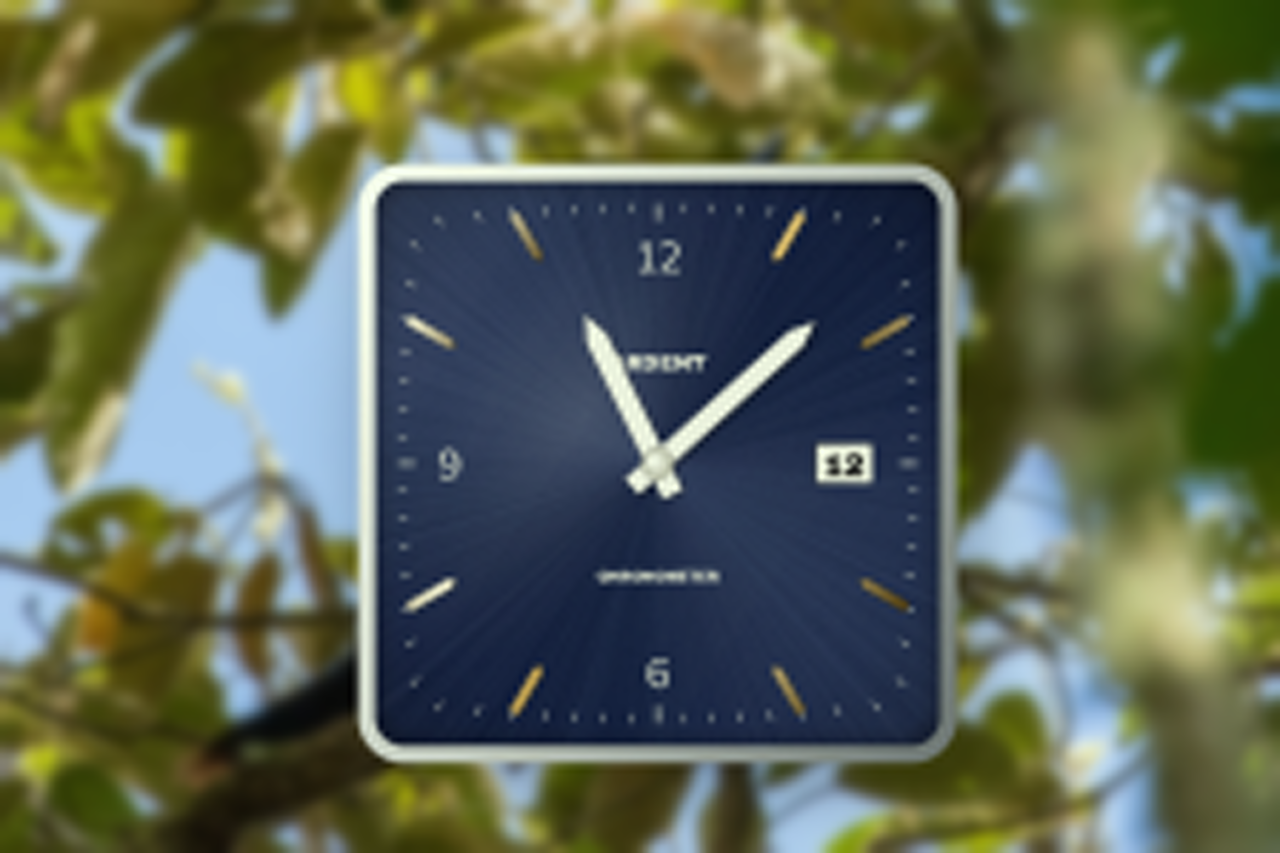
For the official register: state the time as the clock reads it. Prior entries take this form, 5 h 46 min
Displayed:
11 h 08 min
